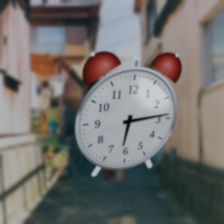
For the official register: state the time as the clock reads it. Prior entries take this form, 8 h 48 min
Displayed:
6 h 14 min
